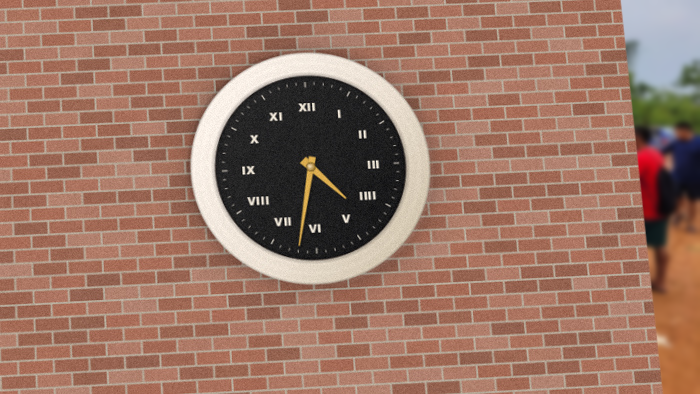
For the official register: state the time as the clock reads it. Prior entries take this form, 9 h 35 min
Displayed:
4 h 32 min
